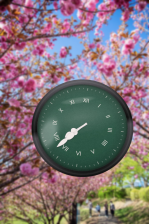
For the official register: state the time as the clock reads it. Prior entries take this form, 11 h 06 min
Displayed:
7 h 37 min
